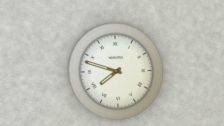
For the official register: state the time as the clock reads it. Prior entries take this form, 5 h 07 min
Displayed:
7 h 48 min
